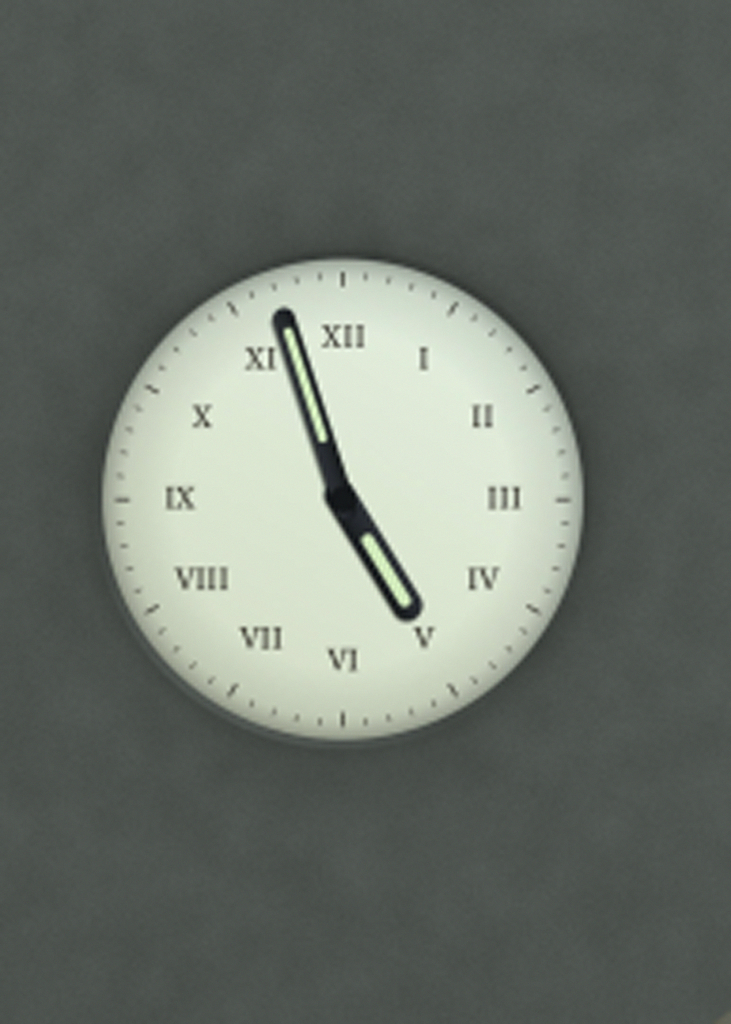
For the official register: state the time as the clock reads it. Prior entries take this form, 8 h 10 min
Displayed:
4 h 57 min
